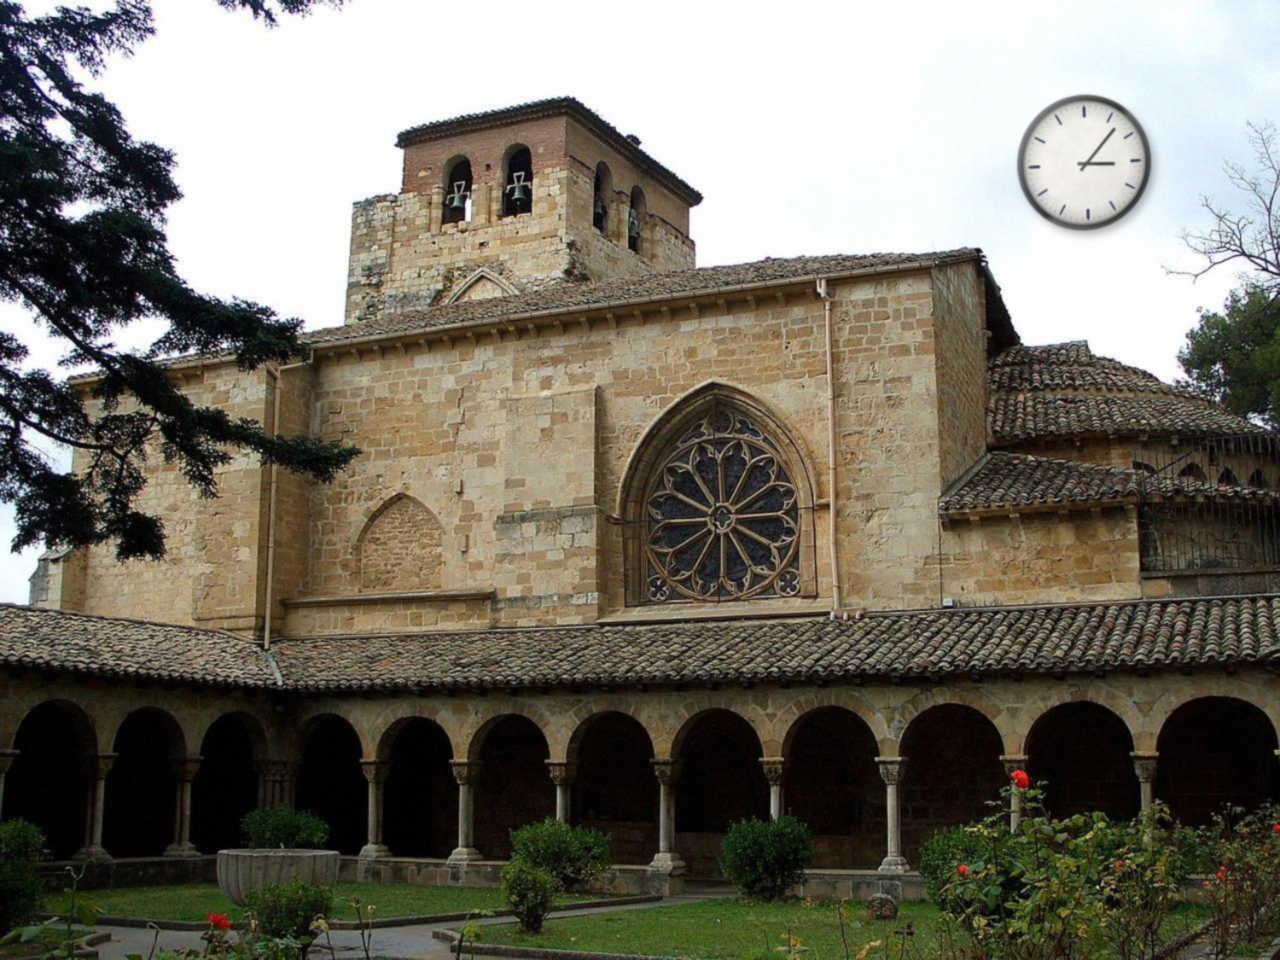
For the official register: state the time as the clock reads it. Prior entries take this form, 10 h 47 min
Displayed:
3 h 07 min
